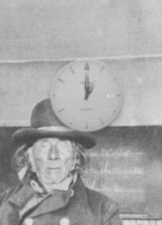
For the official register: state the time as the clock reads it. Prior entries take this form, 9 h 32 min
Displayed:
1 h 00 min
